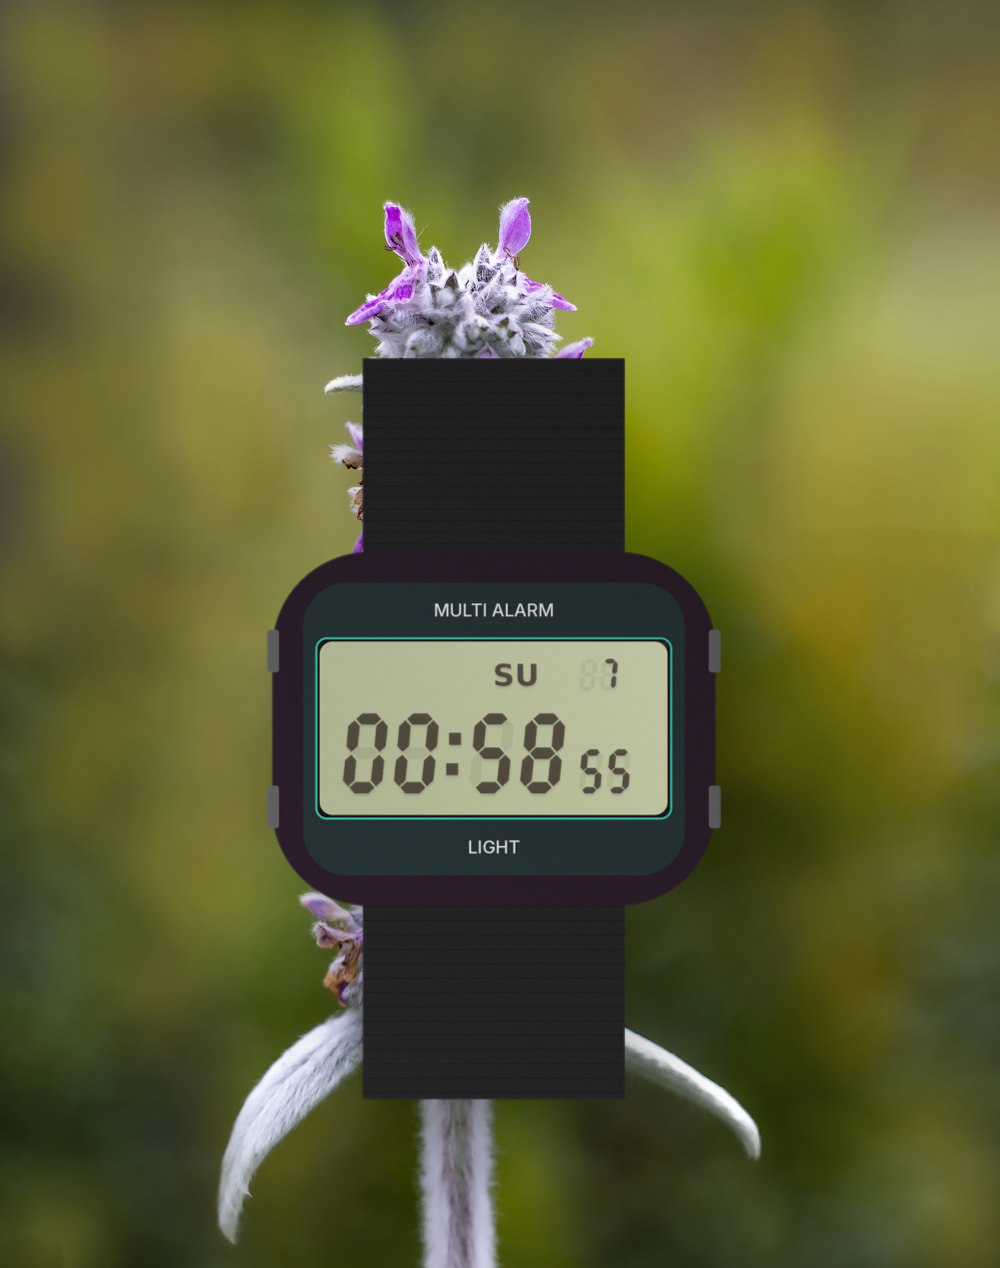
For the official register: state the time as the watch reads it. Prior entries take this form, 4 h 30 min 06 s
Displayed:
0 h 58 min 55 s
